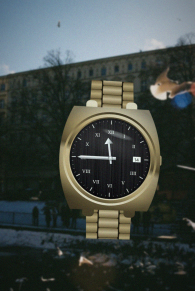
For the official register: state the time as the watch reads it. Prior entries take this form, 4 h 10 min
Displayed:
11 h 45 min
